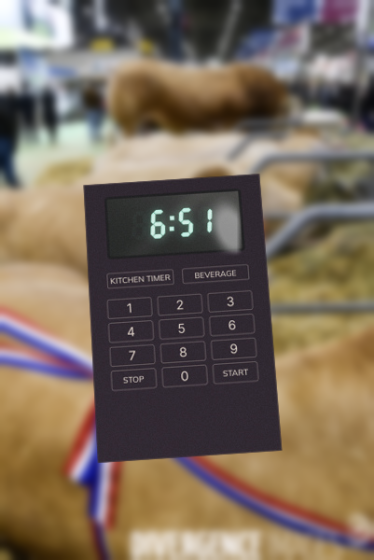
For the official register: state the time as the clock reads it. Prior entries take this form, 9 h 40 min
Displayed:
6 h 51 min
